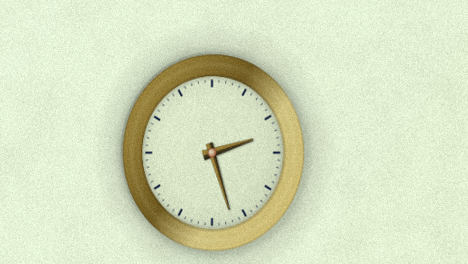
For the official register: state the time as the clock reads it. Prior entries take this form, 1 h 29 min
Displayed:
2 h 27 min
